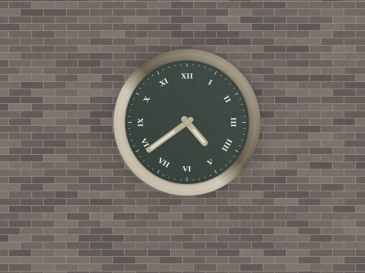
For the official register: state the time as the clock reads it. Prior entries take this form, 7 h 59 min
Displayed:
4 h 39 min
